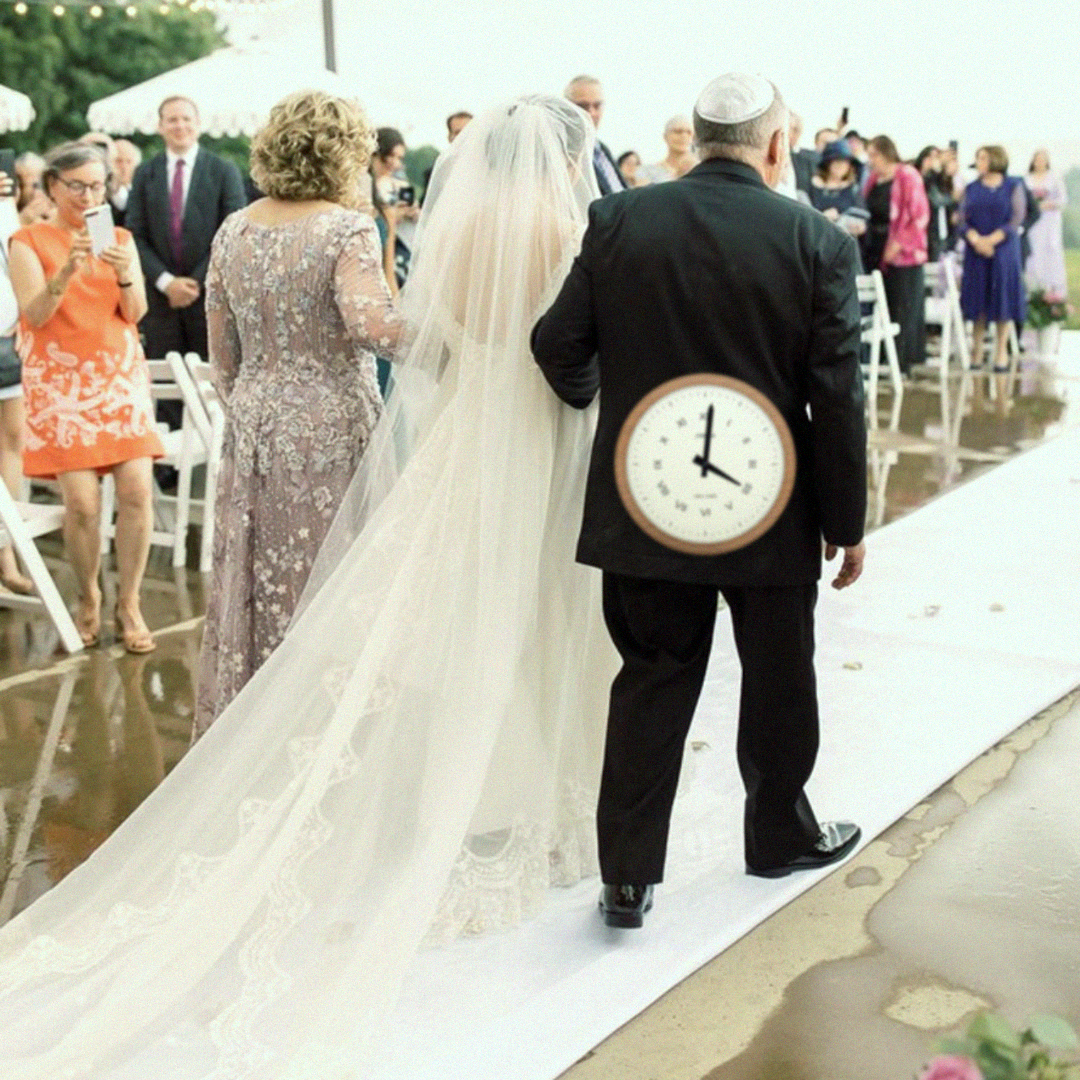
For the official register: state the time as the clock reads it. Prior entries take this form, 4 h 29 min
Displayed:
4 h 01 min
